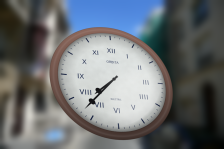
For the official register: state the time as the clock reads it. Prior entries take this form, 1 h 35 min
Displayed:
7 h 37 min
